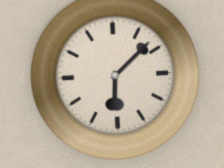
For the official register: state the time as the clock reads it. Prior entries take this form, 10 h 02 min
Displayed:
6 h 08 min
